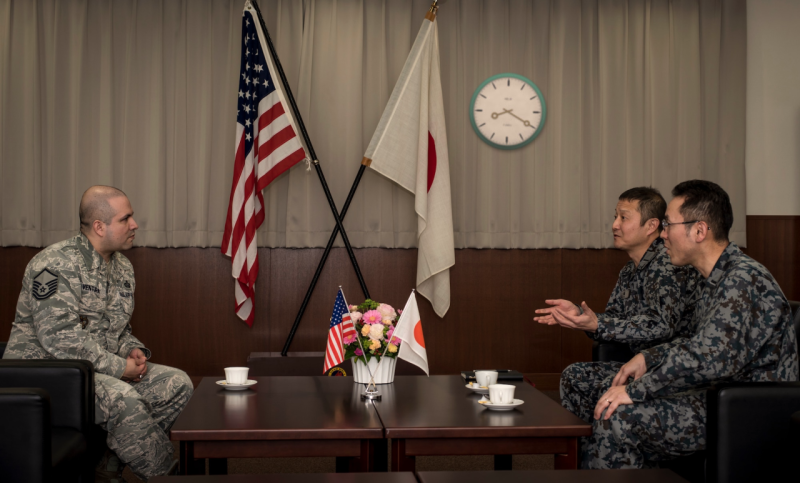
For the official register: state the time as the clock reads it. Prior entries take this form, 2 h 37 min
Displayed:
8 h 20 min
